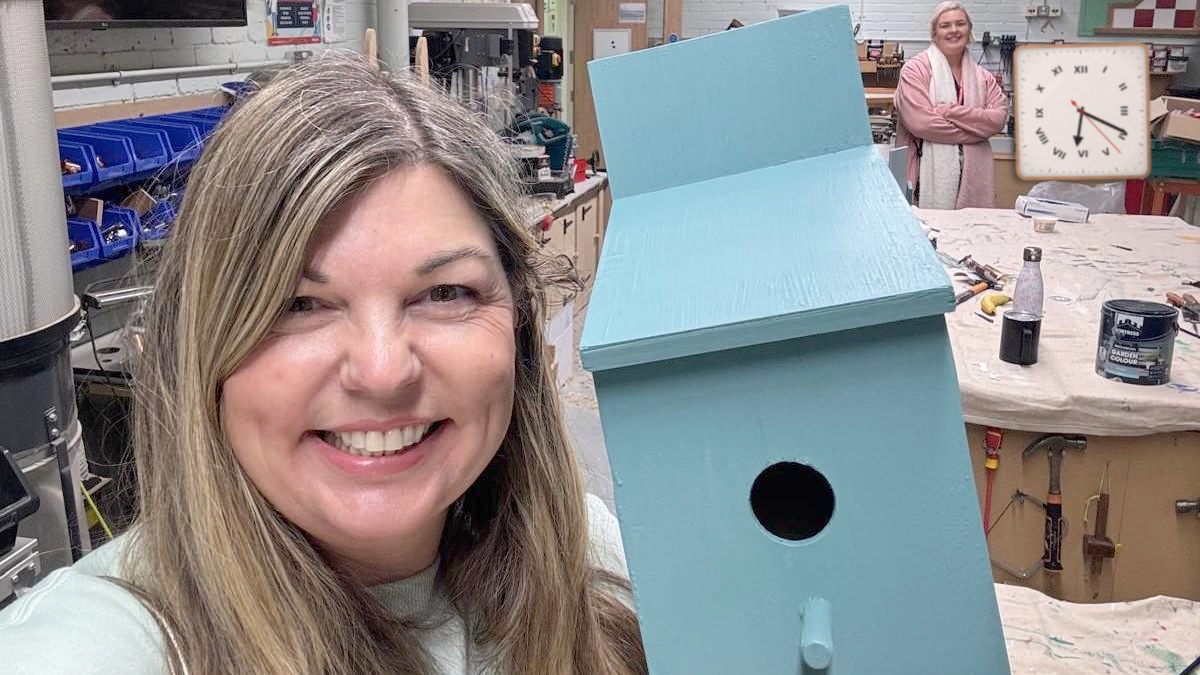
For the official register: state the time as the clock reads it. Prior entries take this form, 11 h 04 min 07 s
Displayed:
6 h 19 min 23 s
